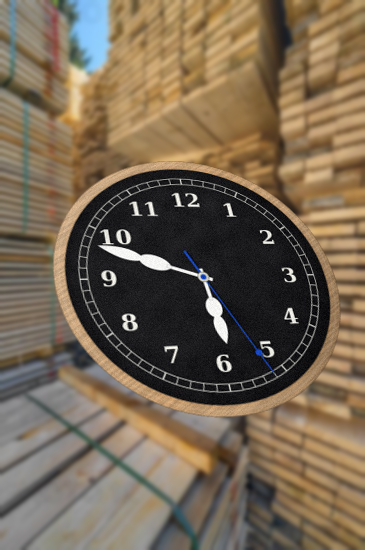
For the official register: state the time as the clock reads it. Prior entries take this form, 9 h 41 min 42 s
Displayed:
5 h 48 min 26 s
